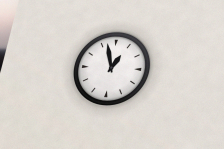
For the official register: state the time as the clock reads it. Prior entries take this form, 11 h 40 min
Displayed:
12 h 57 min
